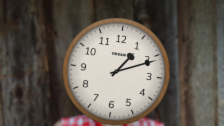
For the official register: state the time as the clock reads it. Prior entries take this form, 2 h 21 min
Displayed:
1 h 11 min
